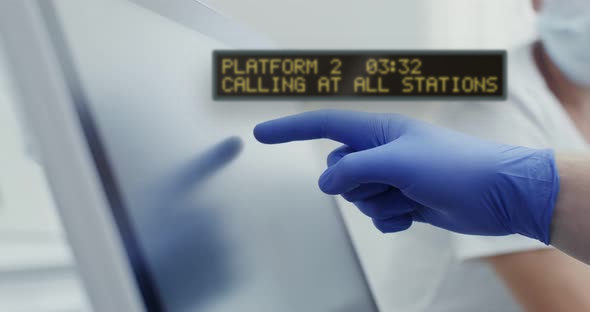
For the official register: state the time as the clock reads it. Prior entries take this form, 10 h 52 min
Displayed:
3 h 32 min
